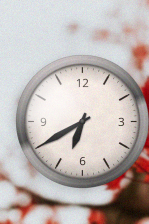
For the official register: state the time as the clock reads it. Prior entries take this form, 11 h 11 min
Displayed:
6 h 40 min
